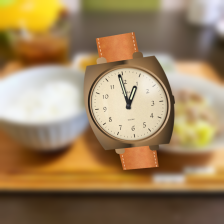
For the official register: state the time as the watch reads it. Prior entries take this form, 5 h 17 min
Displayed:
12 h 59 min
